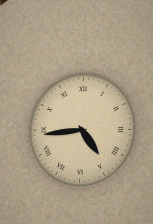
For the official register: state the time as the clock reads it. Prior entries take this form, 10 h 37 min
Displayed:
4 h 44 min
